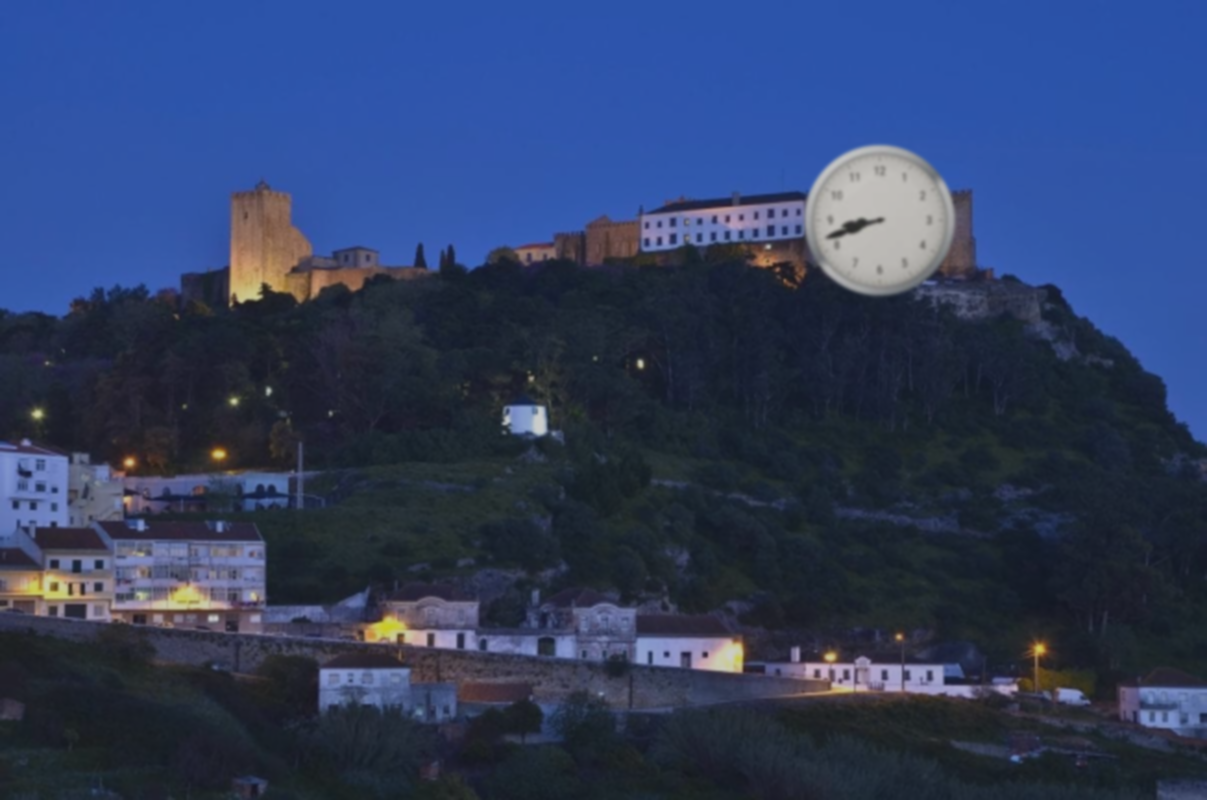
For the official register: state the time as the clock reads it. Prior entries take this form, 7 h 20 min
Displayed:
8 h 42 min
